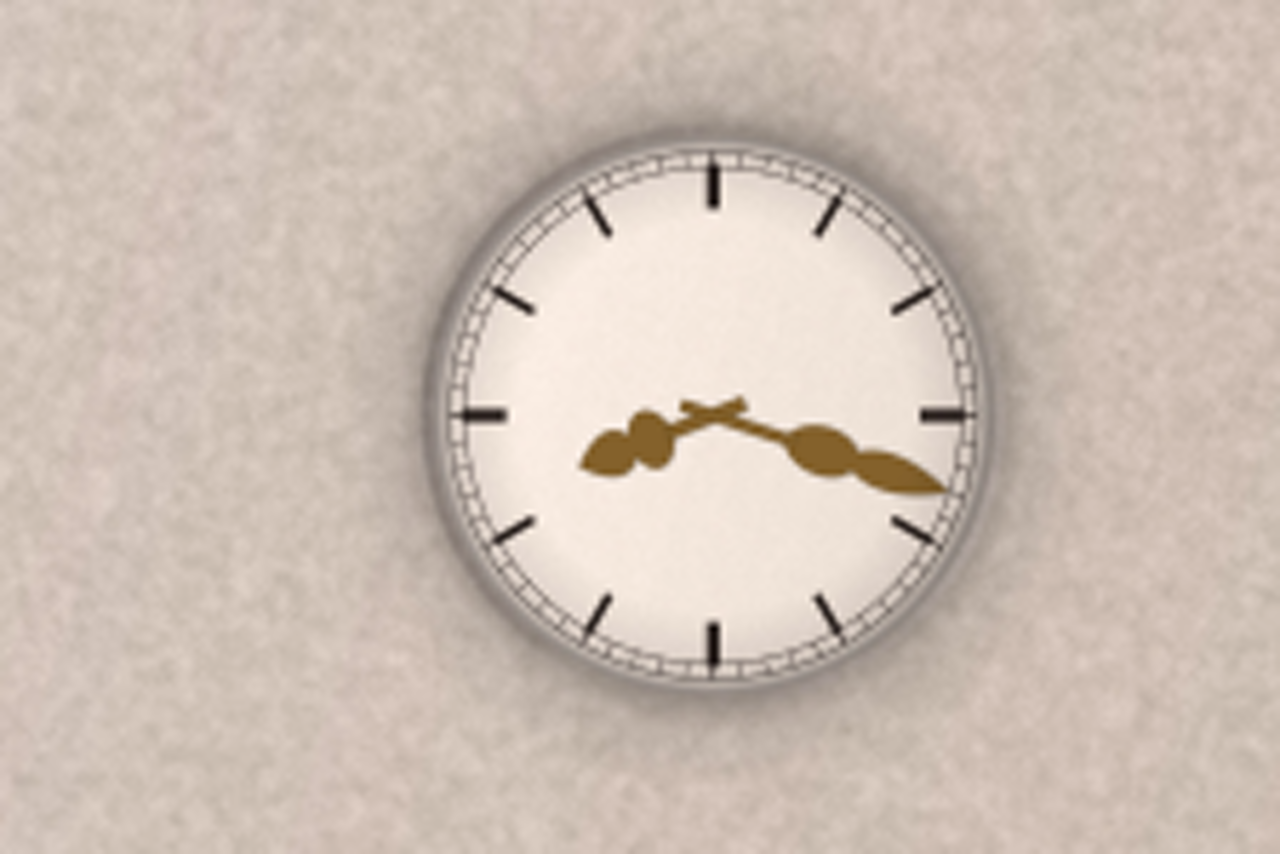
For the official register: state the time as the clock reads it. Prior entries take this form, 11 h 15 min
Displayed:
8 h 18 min
